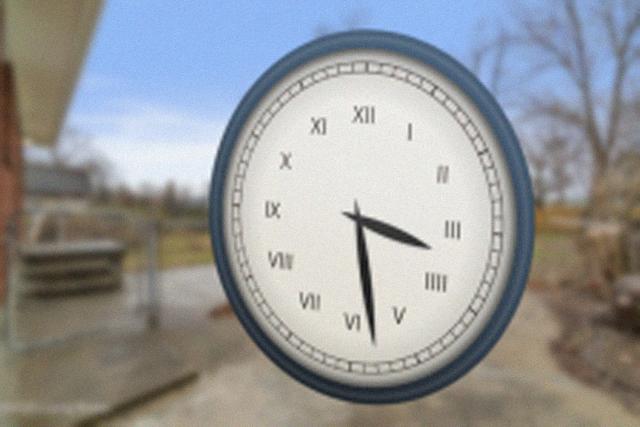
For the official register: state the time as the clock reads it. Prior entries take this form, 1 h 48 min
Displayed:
3 h 28 min
